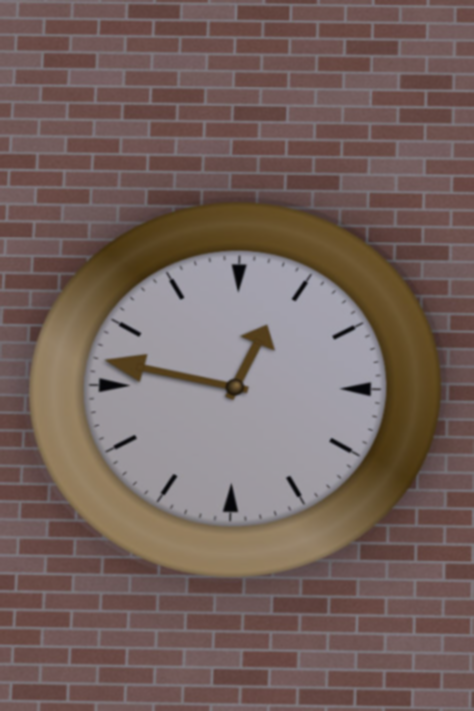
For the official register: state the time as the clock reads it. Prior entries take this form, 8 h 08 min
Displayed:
12 h 47 min
